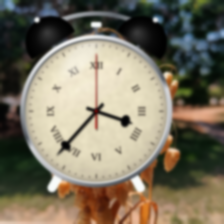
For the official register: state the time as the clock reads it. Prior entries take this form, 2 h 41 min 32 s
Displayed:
3 h 37 min 00 s
